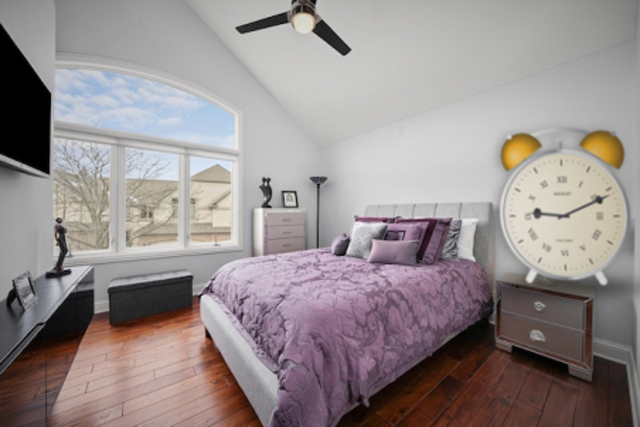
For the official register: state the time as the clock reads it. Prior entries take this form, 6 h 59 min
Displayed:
9 h 11 min
